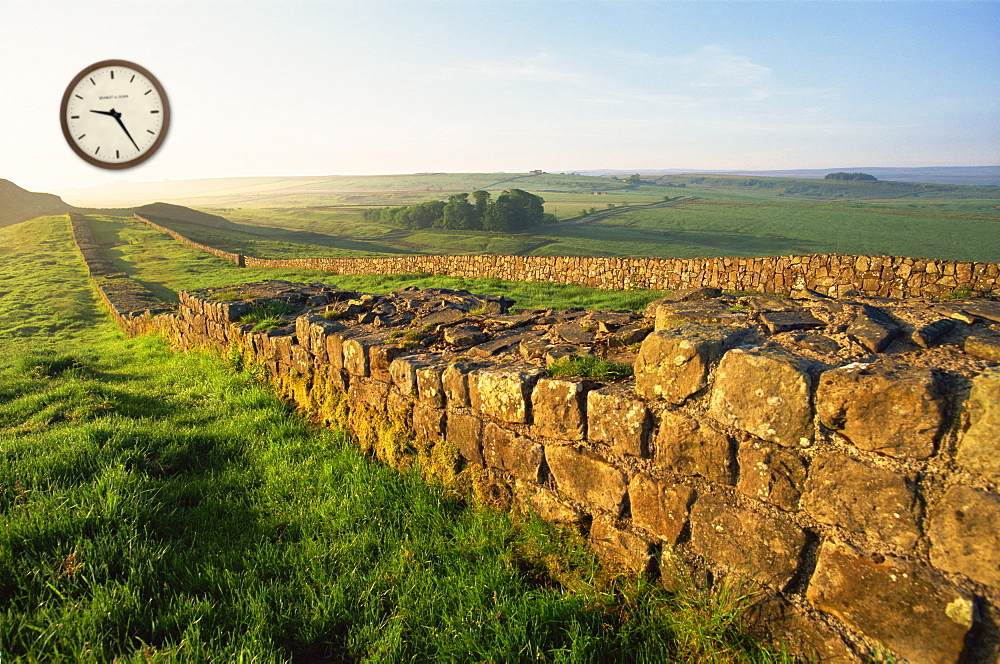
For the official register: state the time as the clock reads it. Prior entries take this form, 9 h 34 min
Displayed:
9 h 25 min
